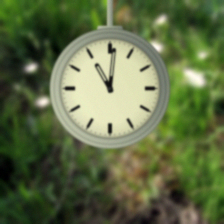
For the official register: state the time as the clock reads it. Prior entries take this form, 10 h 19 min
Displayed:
11 h 01 min
